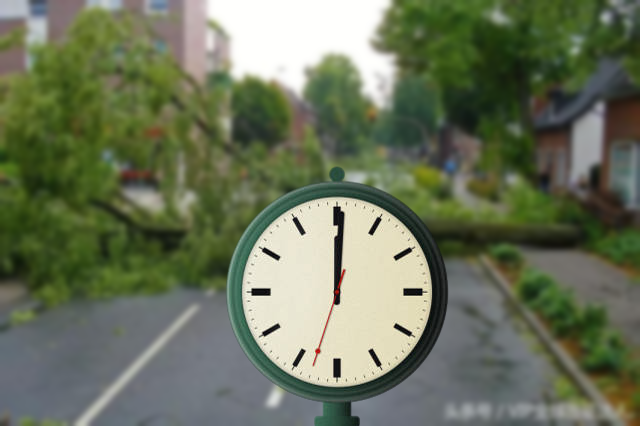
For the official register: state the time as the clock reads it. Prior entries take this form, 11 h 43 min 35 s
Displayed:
12 h 00 min 33 s
